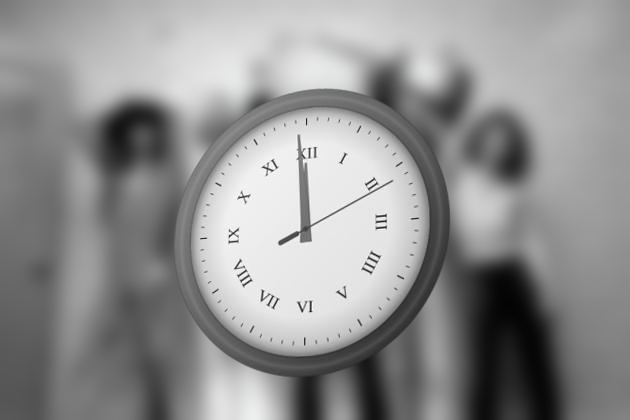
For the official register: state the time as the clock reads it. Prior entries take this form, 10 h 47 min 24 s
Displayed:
11 h 59 min 11 s
